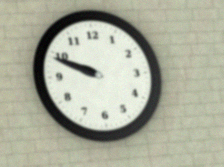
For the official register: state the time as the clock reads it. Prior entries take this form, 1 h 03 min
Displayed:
9 h 49 min
